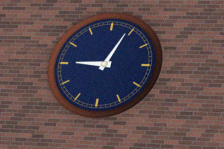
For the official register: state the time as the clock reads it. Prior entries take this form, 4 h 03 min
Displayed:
9 h 04 min
